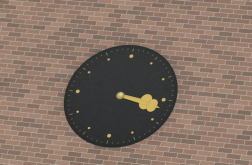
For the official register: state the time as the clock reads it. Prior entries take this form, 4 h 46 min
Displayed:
3 h 17 min
